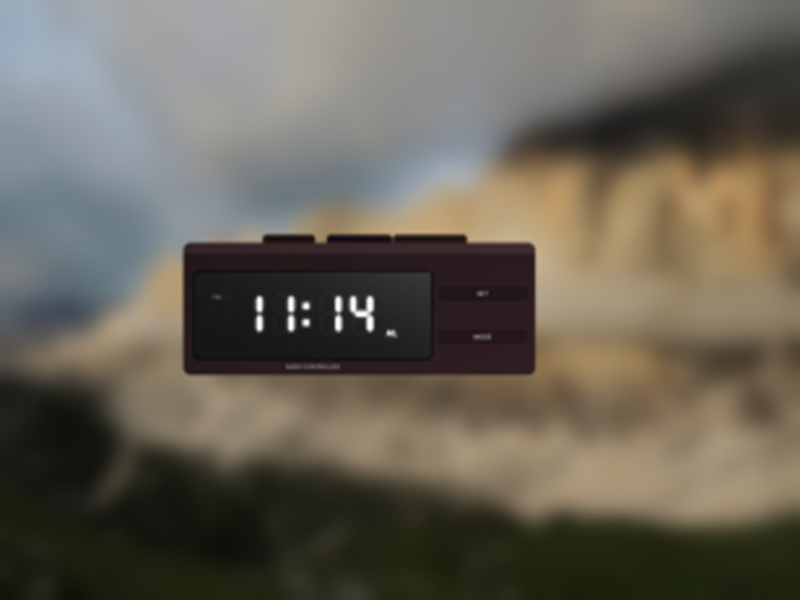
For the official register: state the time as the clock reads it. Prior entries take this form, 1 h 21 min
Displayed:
11 h 14 min
